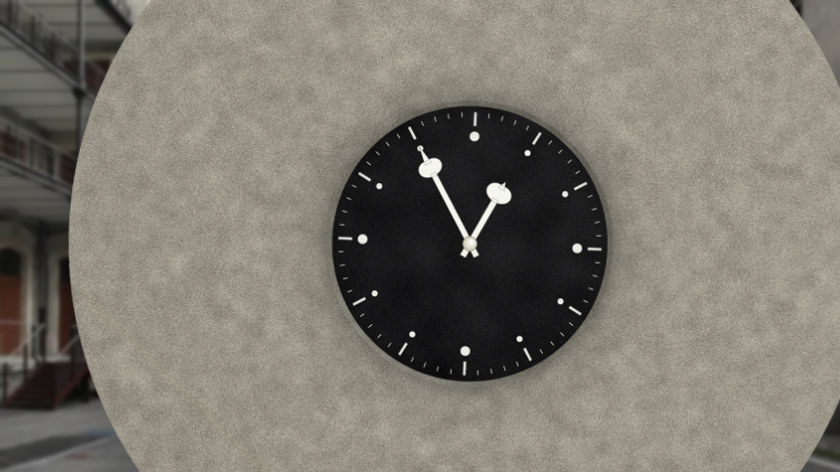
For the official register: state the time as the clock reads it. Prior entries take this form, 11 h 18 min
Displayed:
12 h 55 min
